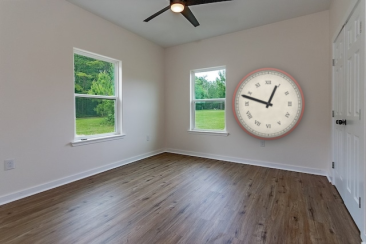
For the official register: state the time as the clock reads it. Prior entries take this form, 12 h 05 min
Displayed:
12 h 48 min
